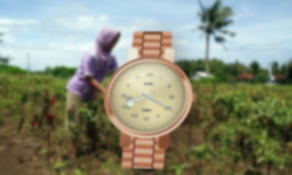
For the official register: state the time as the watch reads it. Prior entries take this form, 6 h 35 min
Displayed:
8 h 20 min
